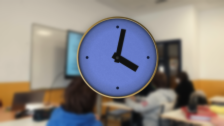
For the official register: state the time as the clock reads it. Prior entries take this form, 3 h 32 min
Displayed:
4 h 02 min
